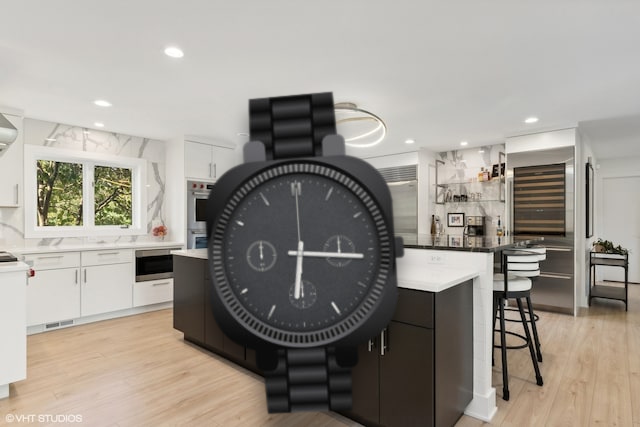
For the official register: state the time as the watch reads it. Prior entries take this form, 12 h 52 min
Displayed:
6 h 16 min
